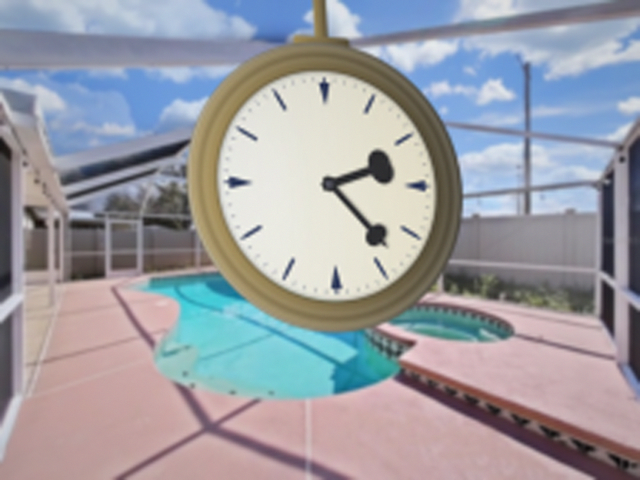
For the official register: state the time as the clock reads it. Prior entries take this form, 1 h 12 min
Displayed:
2 h 23 min
